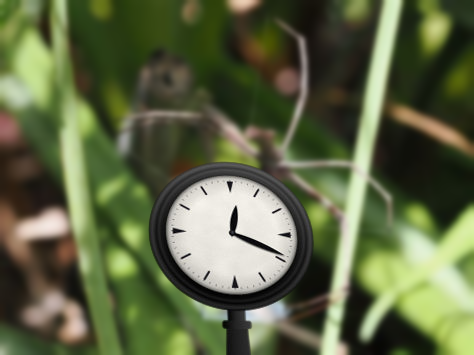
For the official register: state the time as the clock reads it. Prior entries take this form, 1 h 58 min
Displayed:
12 h 19 min
